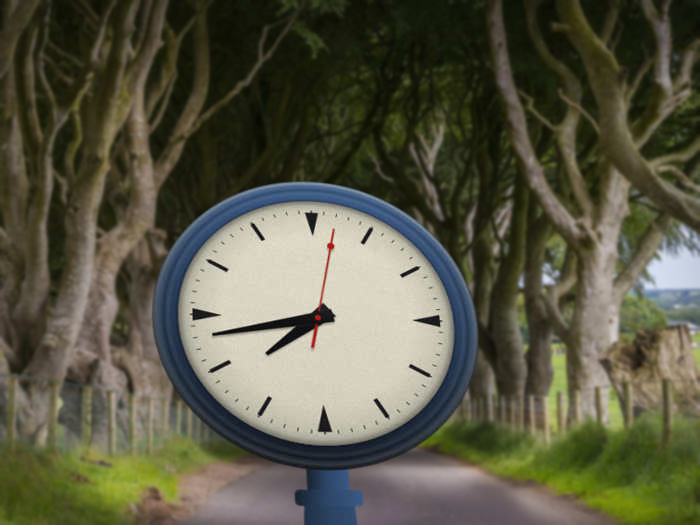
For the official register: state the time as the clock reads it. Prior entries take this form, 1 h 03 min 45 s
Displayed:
7 h 43 min 02 s
